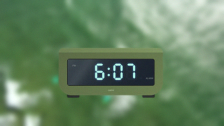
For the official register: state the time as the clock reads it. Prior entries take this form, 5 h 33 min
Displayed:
6 h 07 min
